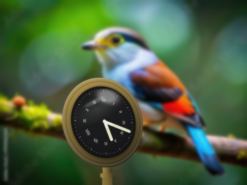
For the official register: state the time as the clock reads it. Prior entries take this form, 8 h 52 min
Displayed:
5 h 18 min
